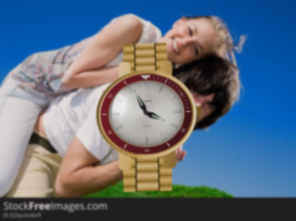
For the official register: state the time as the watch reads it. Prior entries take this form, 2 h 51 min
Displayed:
3 h 56 min
